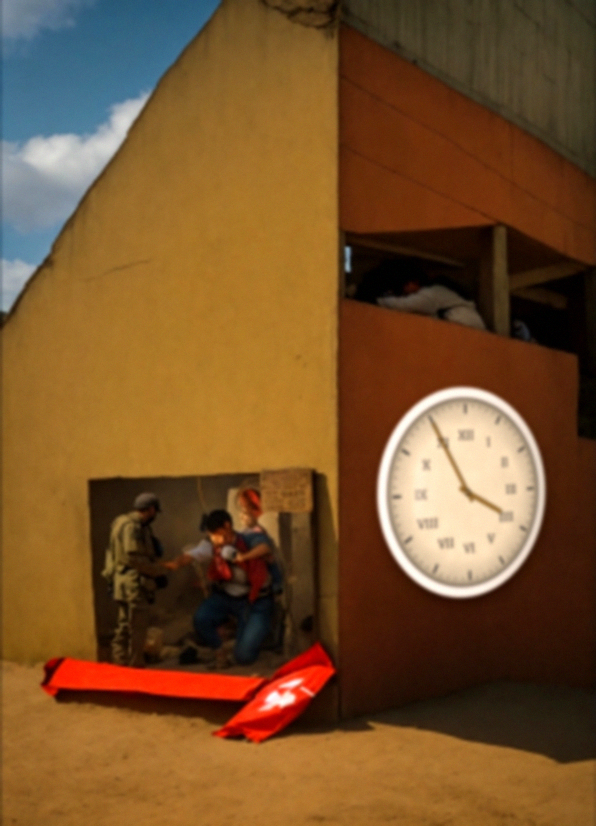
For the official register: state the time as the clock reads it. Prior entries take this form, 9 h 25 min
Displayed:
3 h 55 min
